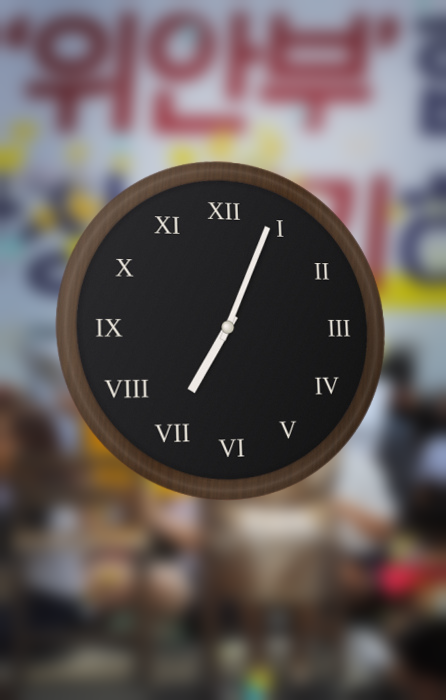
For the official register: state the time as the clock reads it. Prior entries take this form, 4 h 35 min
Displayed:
7 h 04 min
